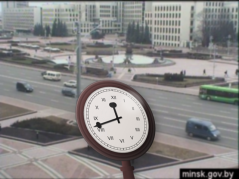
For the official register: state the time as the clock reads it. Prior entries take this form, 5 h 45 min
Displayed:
11 h 42 min
